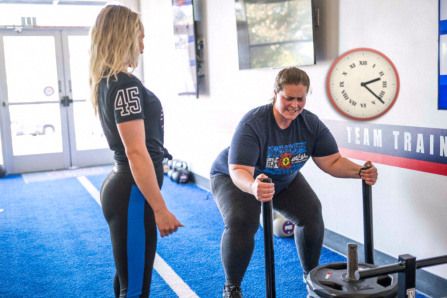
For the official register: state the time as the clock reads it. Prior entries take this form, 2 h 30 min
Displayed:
2 h 22 min
